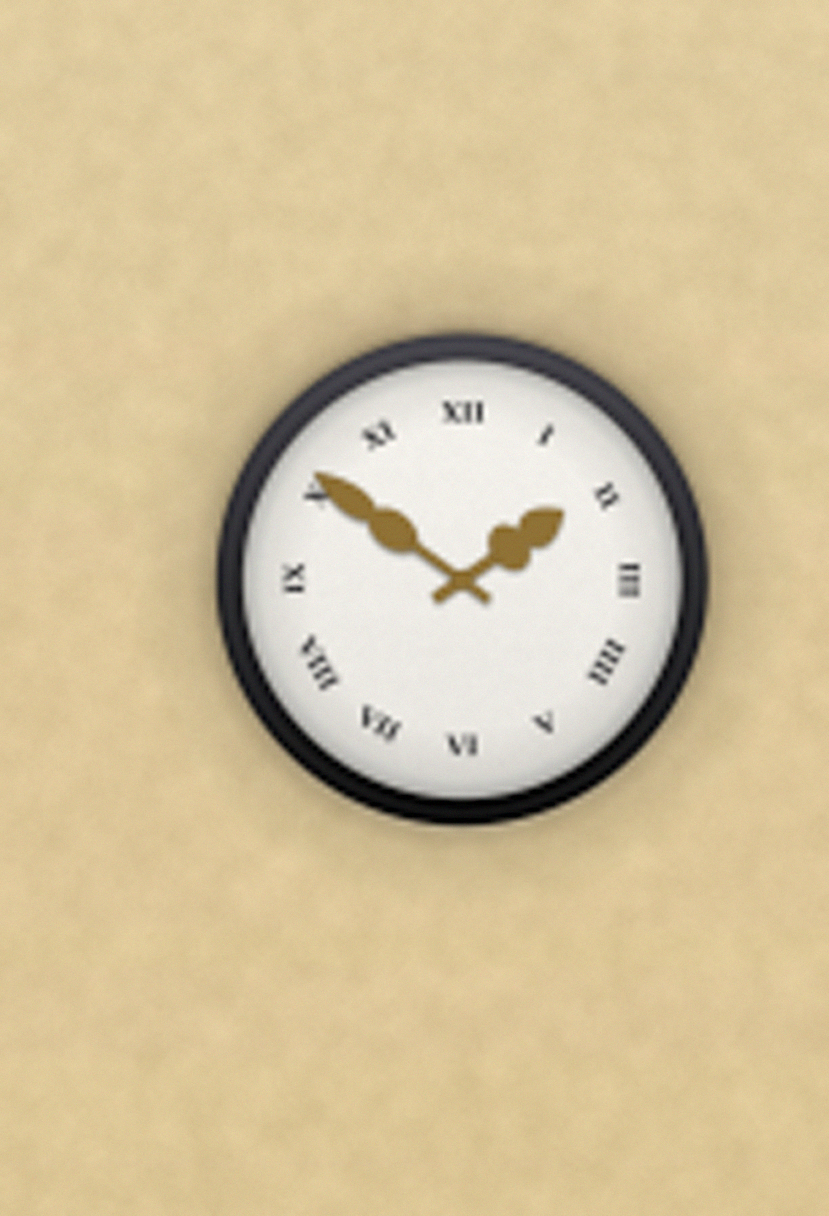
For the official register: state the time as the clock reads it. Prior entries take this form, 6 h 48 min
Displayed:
1 h 51 min
